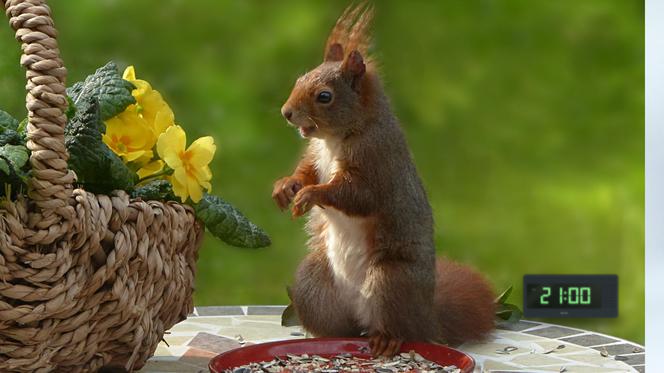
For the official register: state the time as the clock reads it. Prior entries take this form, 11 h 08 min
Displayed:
21 h 00 min
